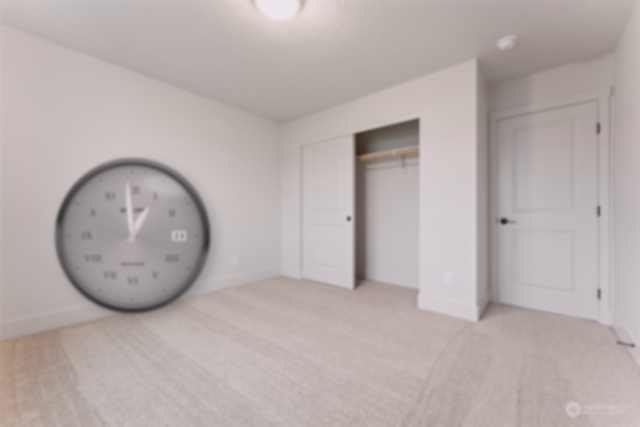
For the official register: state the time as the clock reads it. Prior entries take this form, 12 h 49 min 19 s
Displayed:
12 h 59 min 08 s
